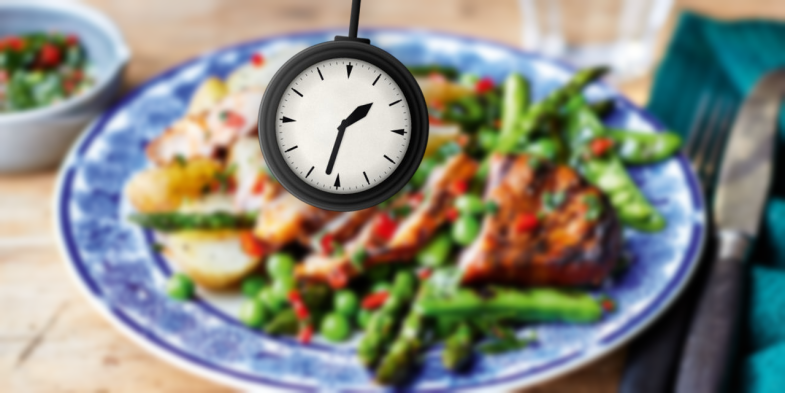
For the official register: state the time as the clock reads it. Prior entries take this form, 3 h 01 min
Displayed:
1 h 32 min
